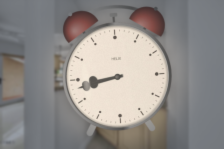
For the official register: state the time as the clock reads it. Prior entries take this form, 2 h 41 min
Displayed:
8 h 43 min
